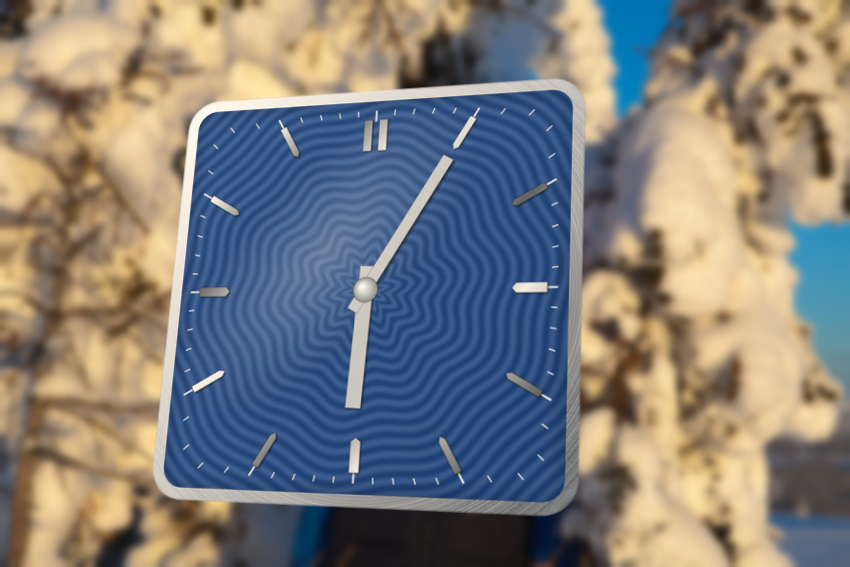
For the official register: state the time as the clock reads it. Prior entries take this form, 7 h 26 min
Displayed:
6 h 05 min
